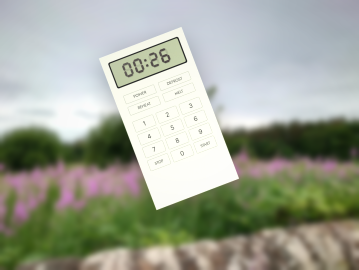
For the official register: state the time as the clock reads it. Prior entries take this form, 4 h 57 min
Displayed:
0 h 26 min
